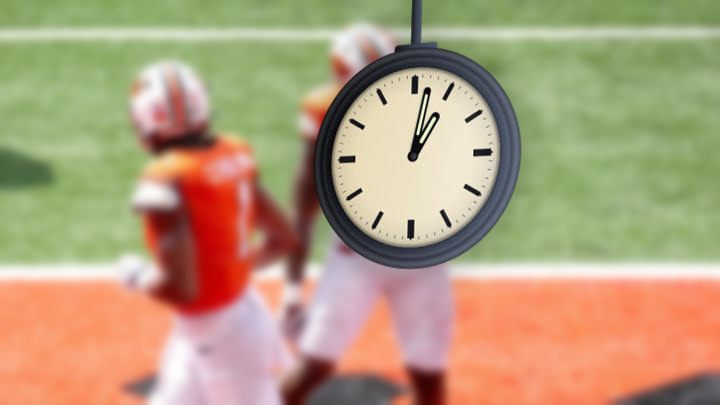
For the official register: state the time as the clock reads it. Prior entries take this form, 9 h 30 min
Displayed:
1 h 02 min
